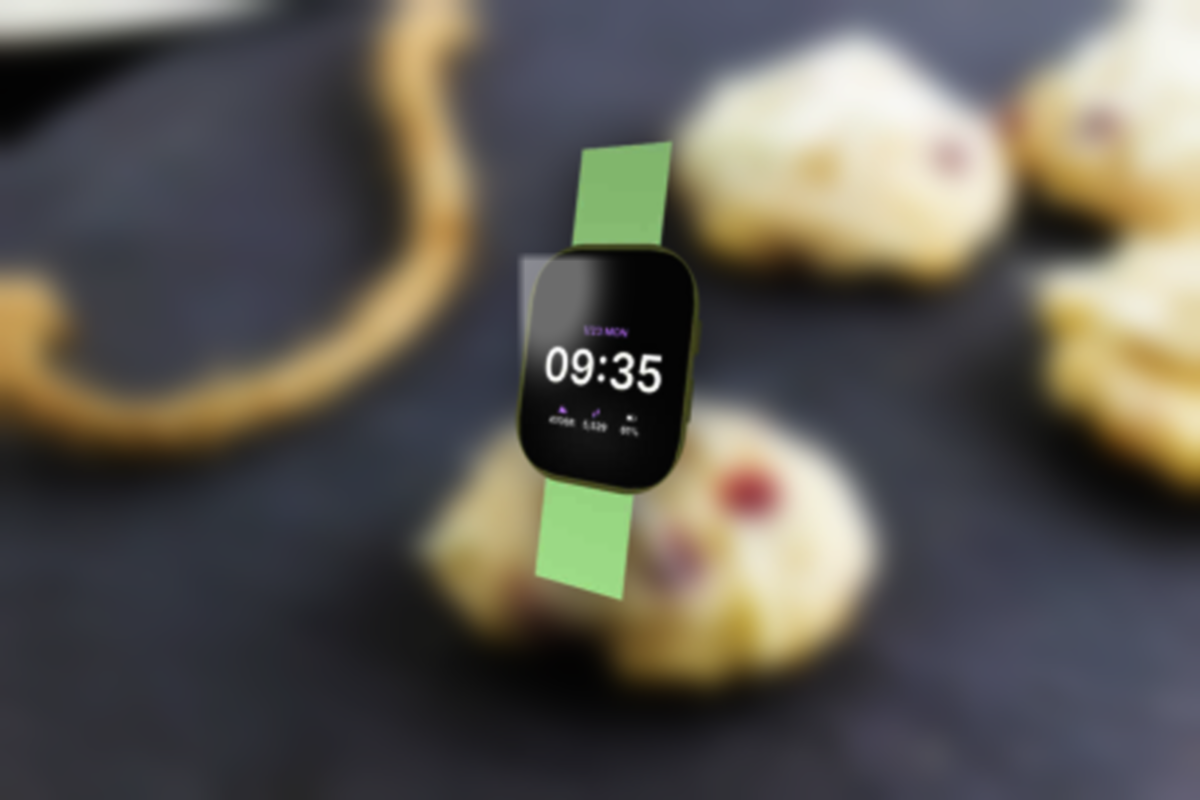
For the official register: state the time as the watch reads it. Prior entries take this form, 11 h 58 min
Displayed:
9 h 35 min
